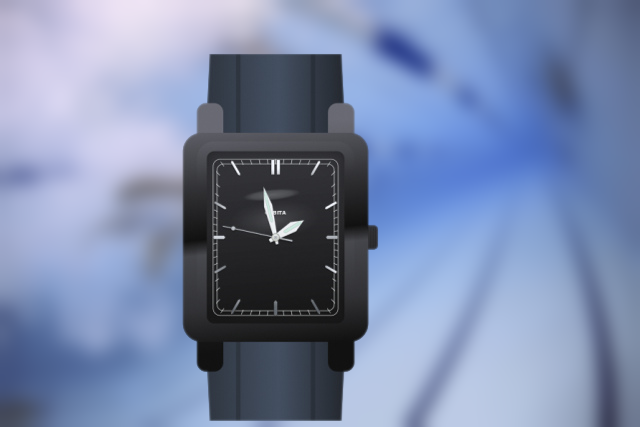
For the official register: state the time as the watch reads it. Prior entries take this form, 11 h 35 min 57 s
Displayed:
1 h 57 min 47 s
